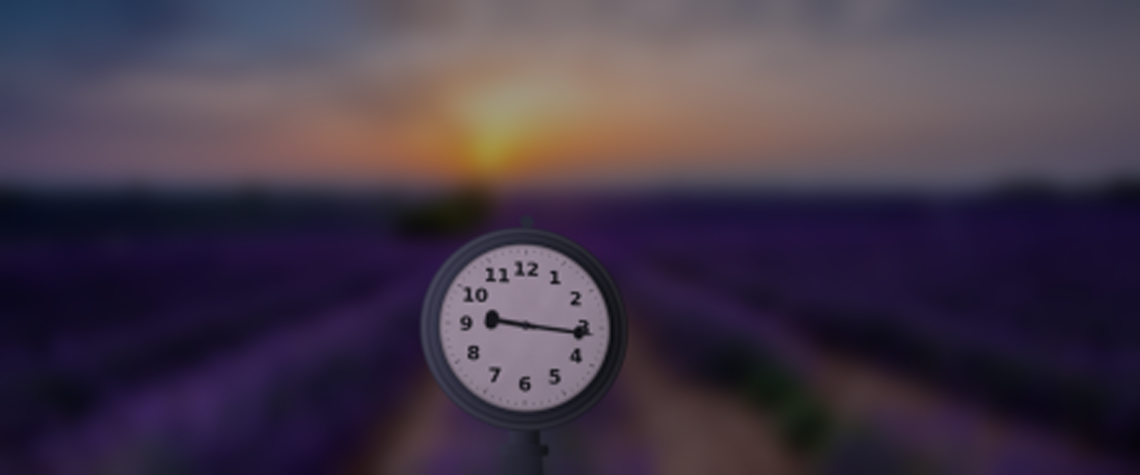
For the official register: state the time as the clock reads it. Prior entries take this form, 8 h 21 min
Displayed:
9 h 16 min
